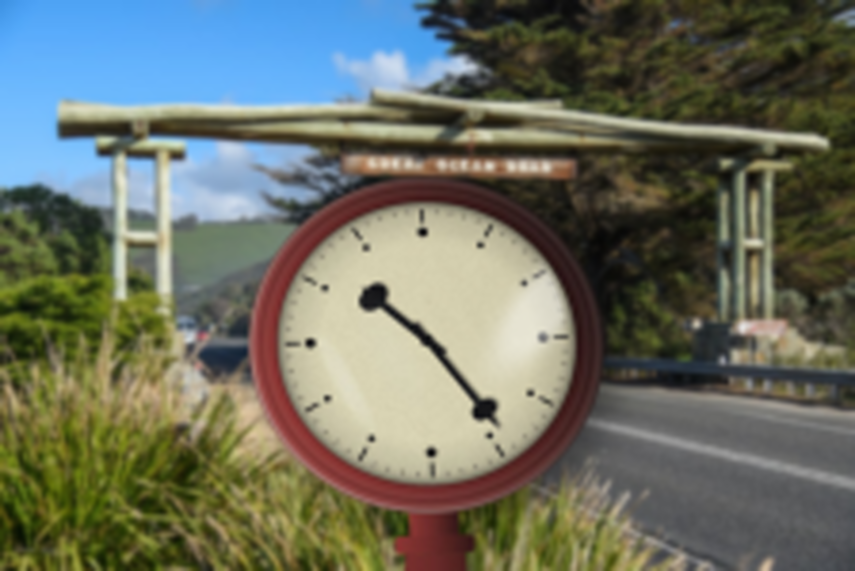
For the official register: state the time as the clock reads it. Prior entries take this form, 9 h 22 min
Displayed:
10 h 24 min
